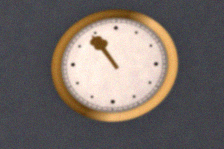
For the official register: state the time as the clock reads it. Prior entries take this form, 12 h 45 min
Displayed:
10 h 54 min
